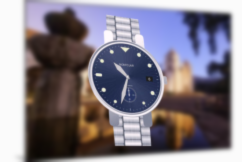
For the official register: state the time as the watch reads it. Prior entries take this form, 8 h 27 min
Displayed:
10 h 33 min
